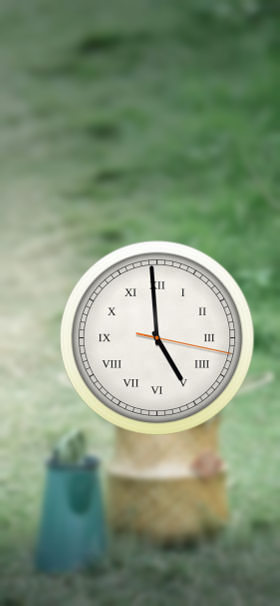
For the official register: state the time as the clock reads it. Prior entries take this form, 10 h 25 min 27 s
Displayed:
4 h 59 min 17 s
